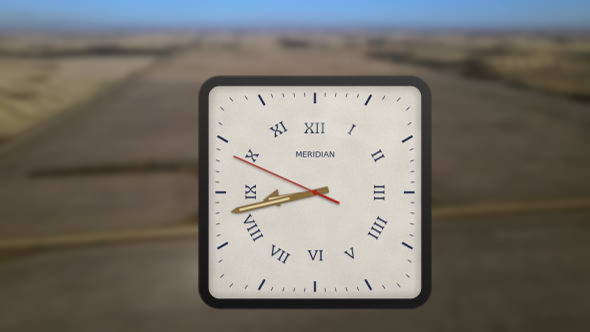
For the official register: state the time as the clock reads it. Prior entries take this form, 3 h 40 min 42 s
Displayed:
8 h 42 min 49 s
